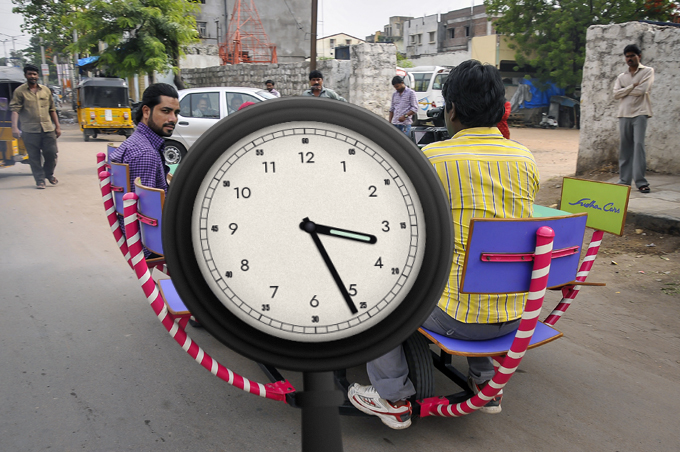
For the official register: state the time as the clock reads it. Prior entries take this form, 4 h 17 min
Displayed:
3 h 26 min
